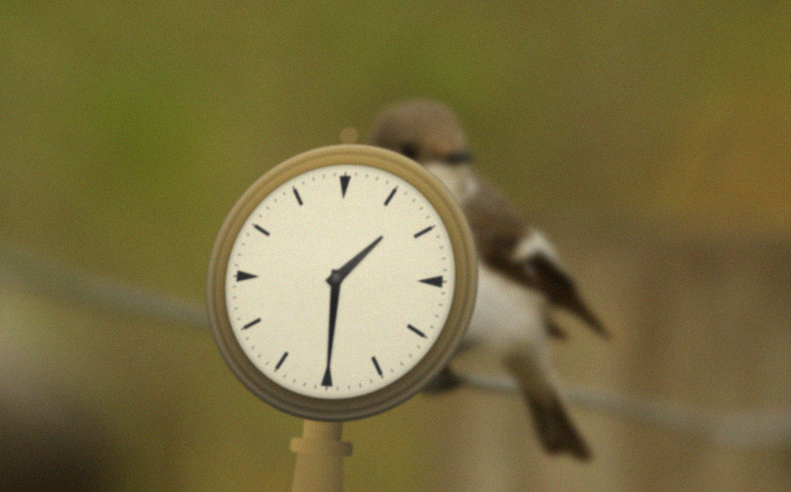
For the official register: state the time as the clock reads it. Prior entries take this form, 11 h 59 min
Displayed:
1 h 30 min
